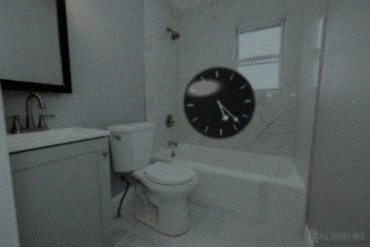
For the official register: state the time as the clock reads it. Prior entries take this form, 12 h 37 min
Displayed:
5 h 23 min
